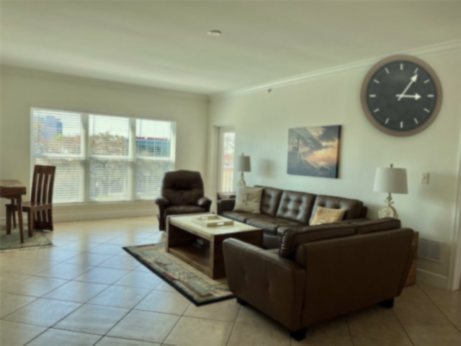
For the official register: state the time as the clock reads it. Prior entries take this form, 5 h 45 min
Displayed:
3 h 06 min
